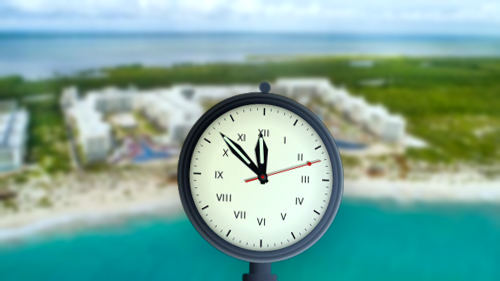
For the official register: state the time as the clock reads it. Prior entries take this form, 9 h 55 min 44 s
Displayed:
11 h 52 min 12 s
